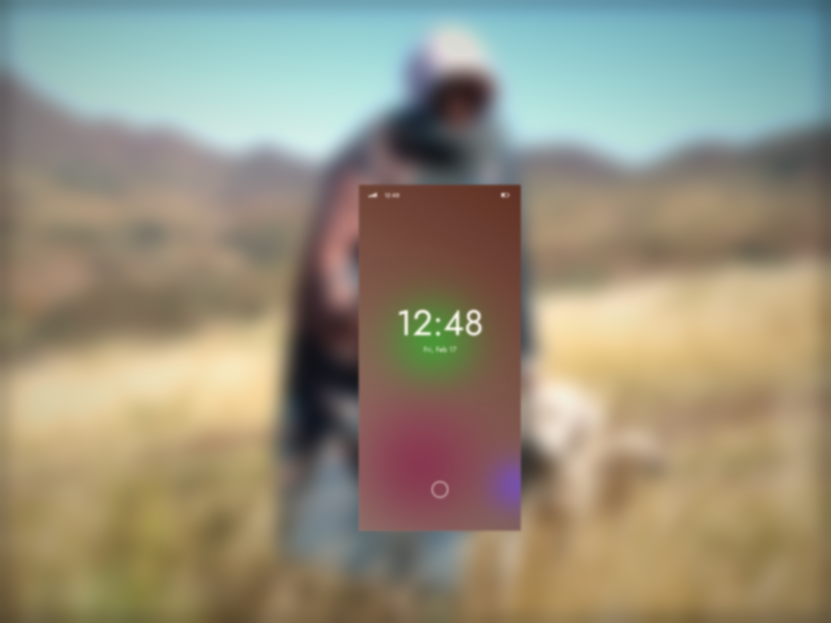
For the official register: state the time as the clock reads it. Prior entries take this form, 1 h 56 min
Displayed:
12 h 48 min
